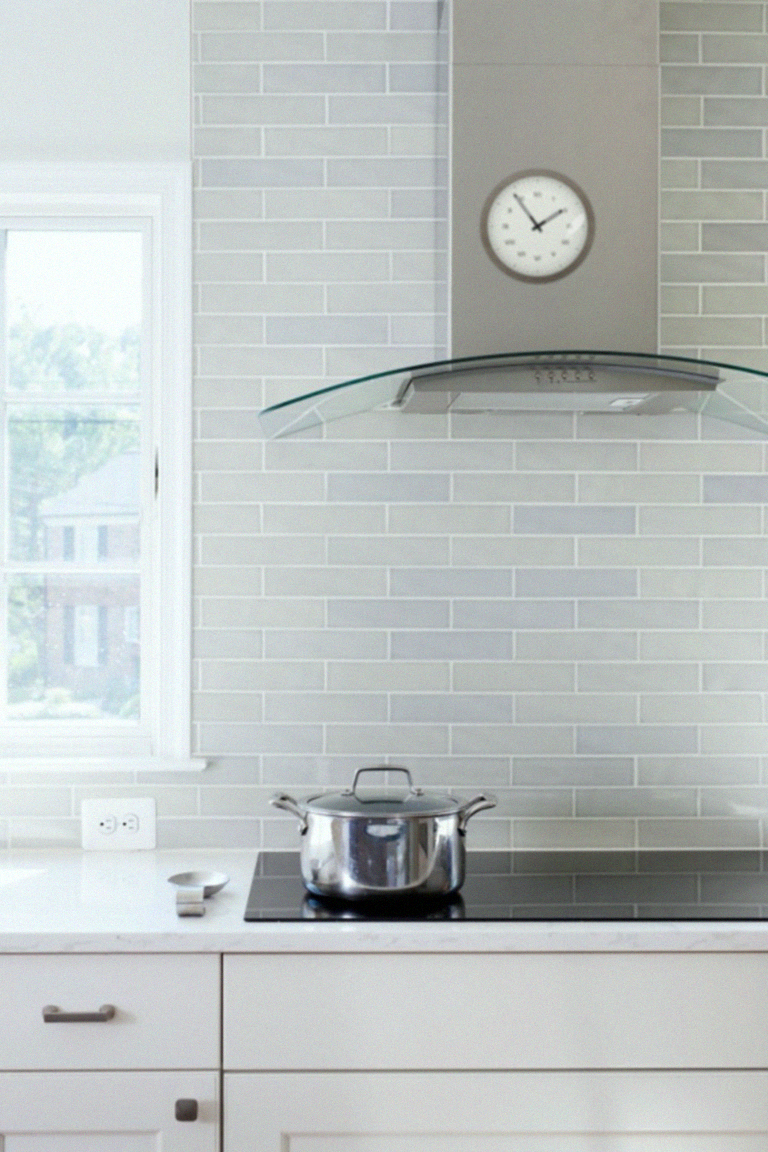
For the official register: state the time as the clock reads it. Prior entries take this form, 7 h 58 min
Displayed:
1 h 54 min
